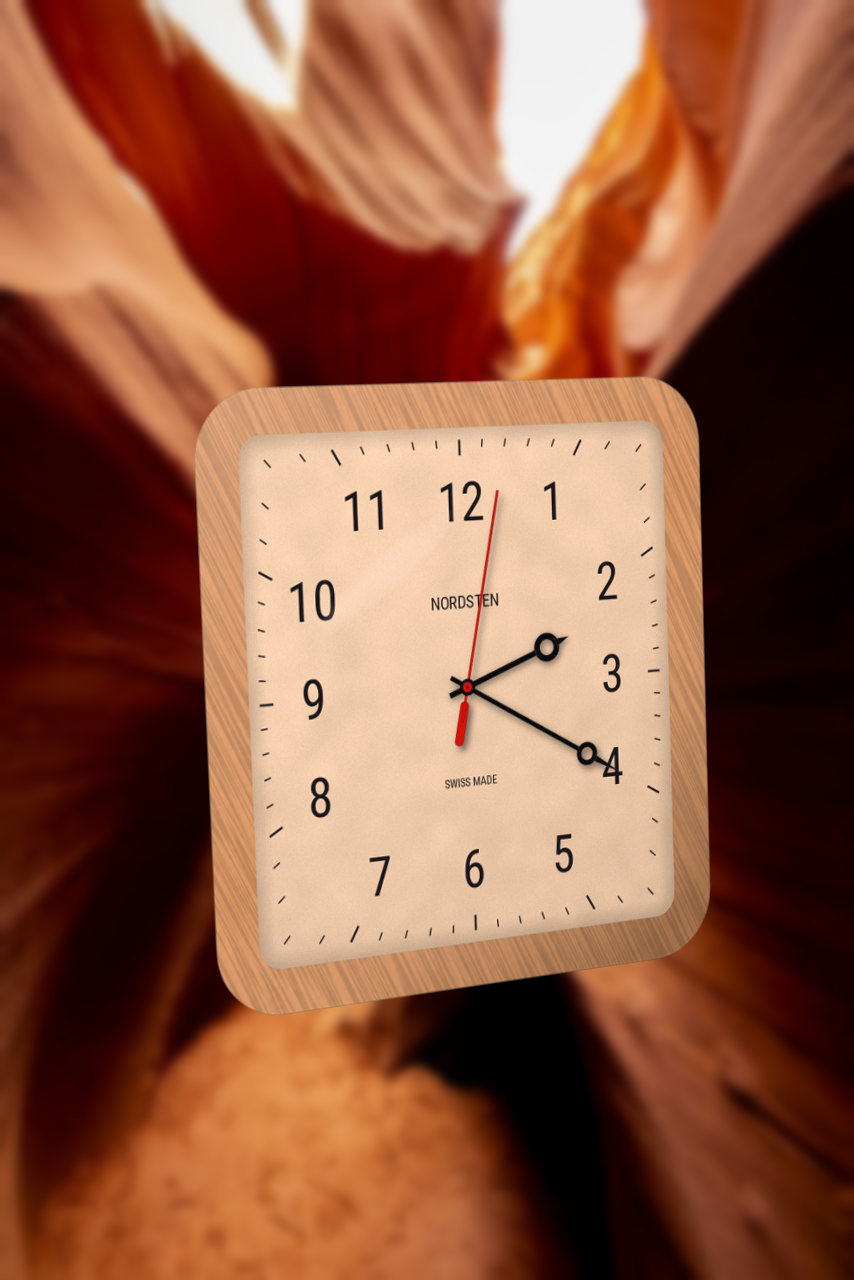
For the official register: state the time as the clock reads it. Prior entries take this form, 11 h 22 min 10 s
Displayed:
2 h 20 min 02 s
